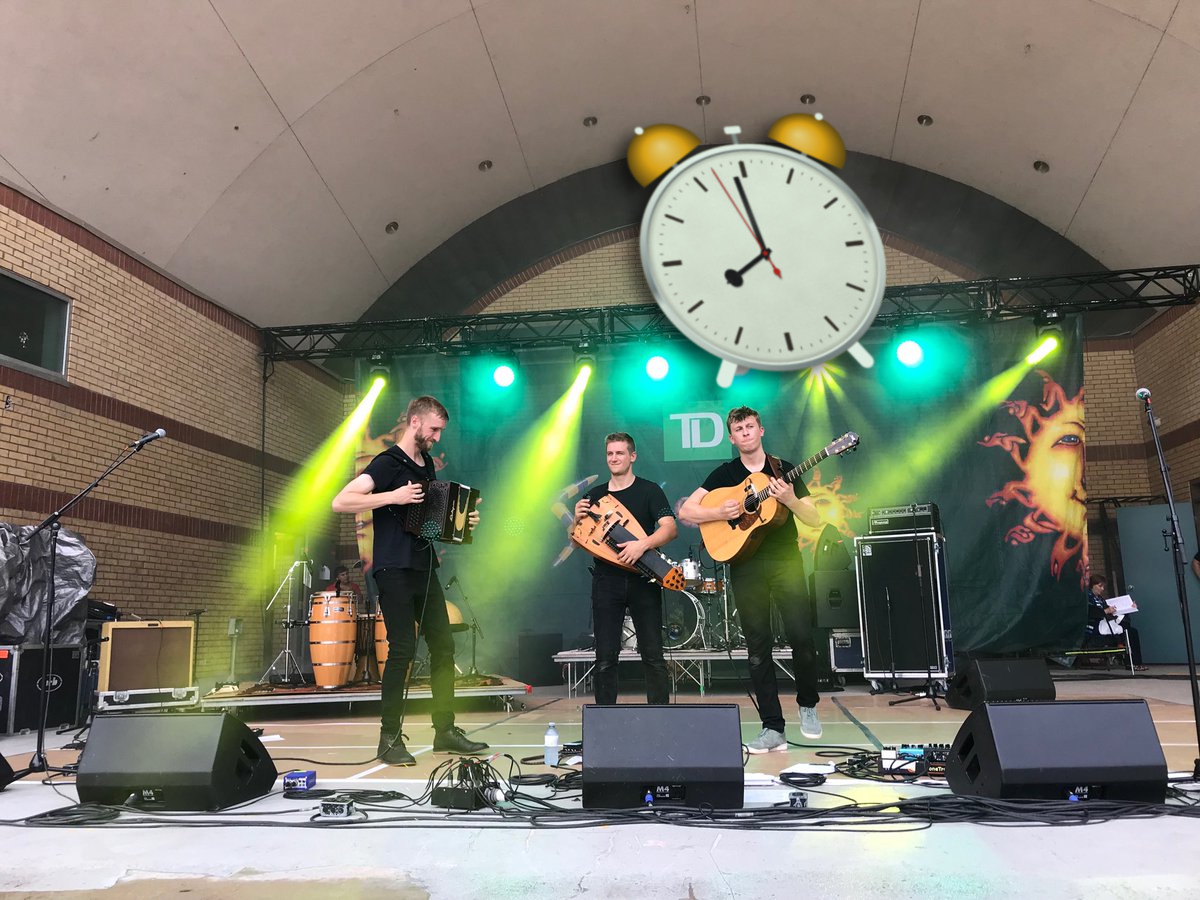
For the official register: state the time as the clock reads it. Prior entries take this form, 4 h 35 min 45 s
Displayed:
7 h 58 min 57 s
